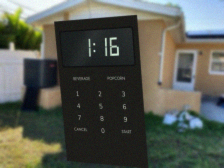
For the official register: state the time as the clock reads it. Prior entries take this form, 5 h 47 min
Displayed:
1 h 16 min
